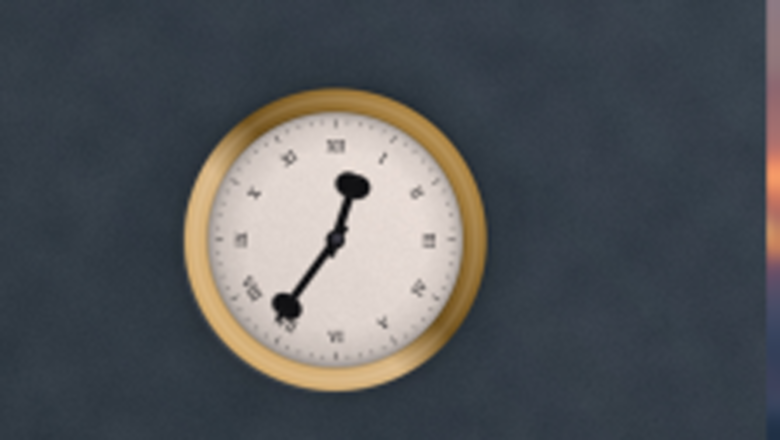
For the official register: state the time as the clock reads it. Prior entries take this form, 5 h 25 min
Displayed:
12 h 36 min
